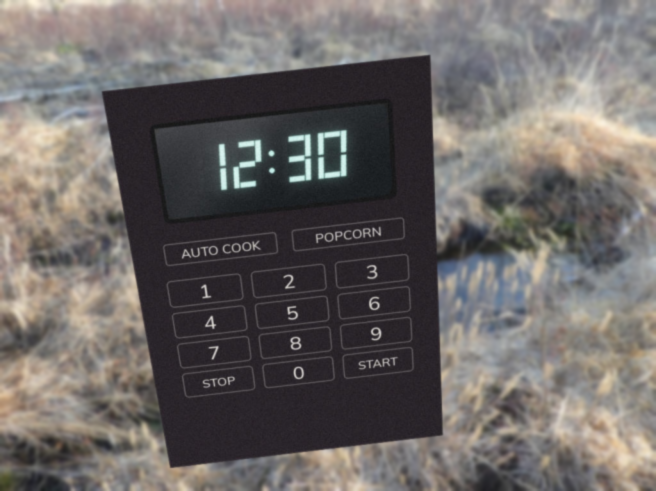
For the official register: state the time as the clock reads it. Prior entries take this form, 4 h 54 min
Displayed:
12 h 30 min
